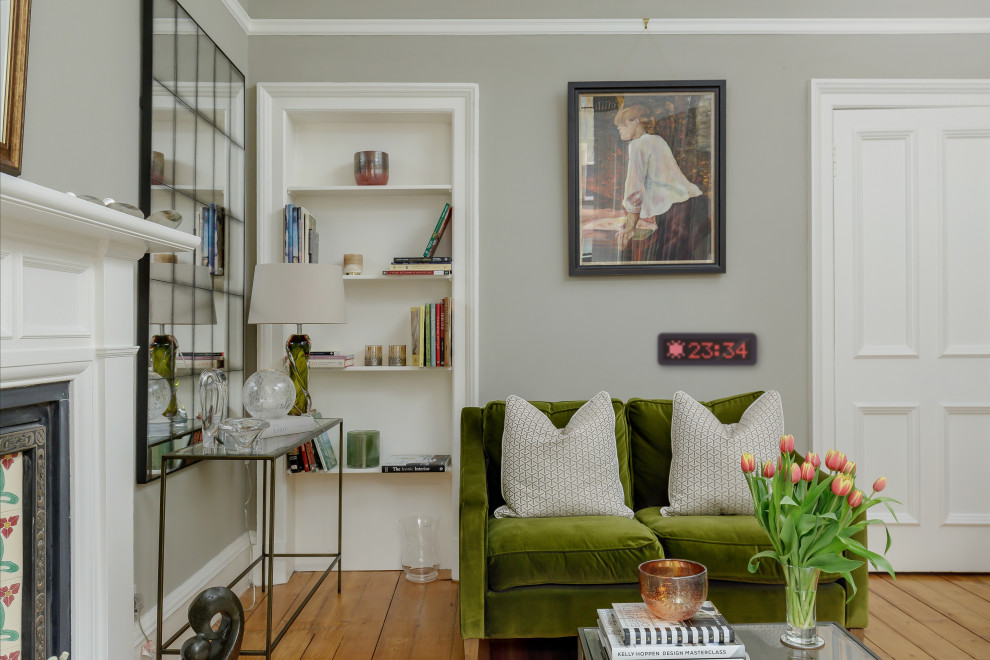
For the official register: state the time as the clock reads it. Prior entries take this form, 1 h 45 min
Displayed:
23 h 34 min
